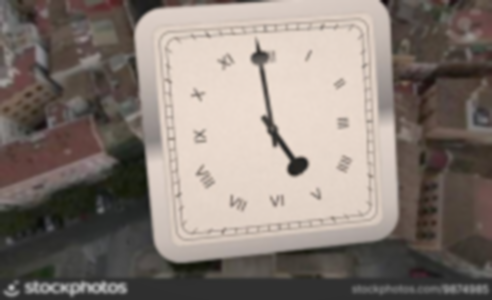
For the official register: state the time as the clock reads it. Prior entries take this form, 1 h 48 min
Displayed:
4 h 59 min
